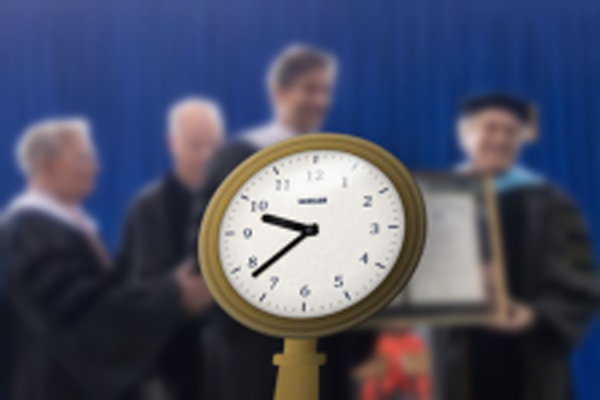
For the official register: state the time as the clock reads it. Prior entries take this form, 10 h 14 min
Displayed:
9 h 38 min
